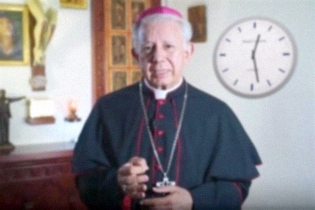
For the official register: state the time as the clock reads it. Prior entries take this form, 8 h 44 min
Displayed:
12 h 28 min
